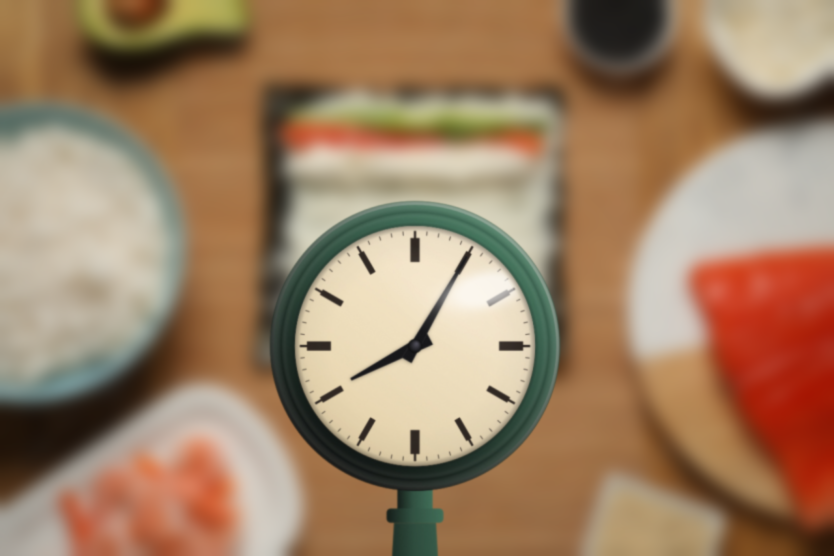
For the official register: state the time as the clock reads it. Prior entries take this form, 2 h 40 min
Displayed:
8 h 05 min
